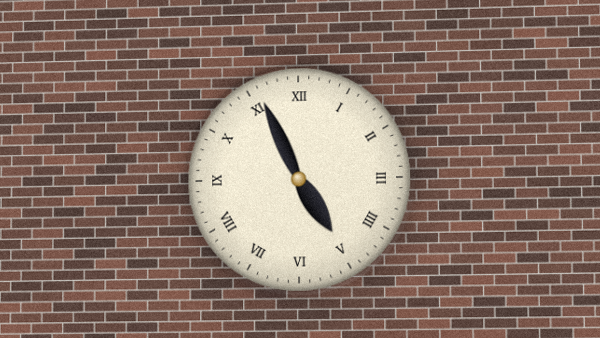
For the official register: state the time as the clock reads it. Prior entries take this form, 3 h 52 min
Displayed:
4 h 56 min
